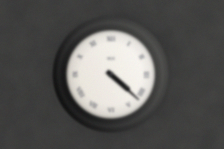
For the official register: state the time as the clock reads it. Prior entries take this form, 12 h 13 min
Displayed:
4 h 22 min
